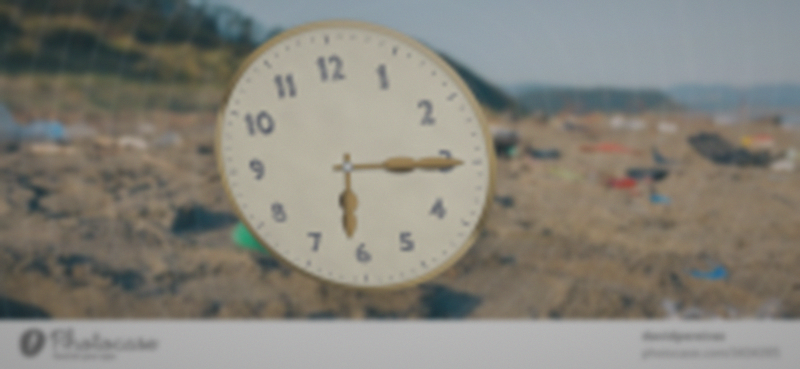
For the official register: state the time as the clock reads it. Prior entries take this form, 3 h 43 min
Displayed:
6 h 15 min
